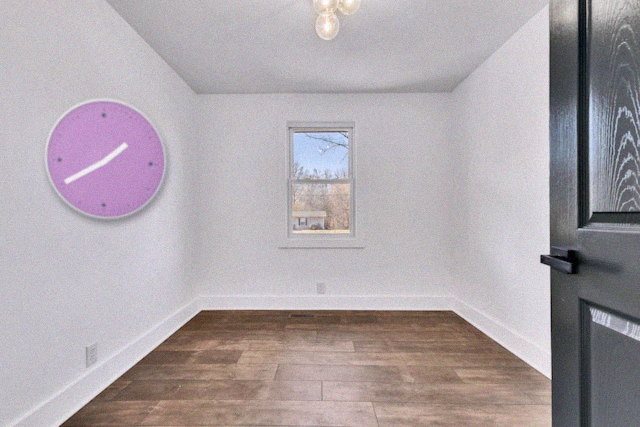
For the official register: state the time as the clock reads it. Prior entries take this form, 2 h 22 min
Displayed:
1 h 40 min
